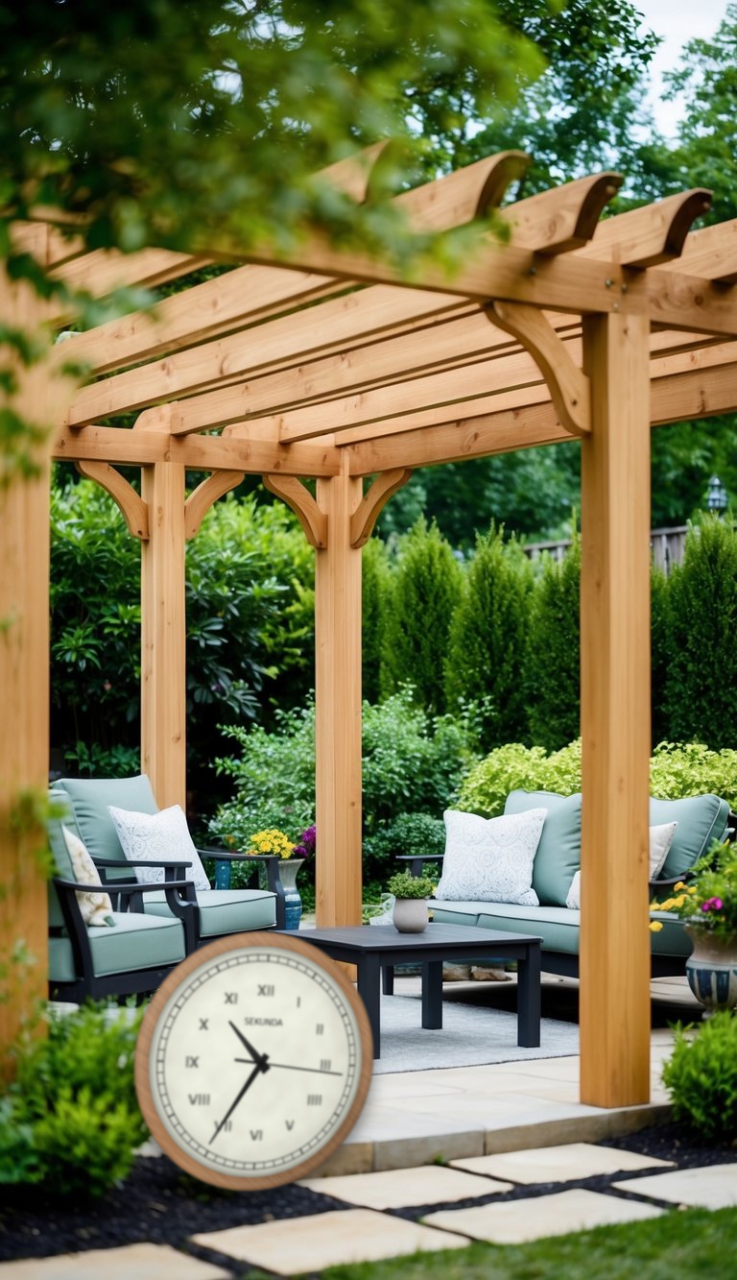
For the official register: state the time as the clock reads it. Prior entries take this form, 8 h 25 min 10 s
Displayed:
10 h 35 min 16 s
